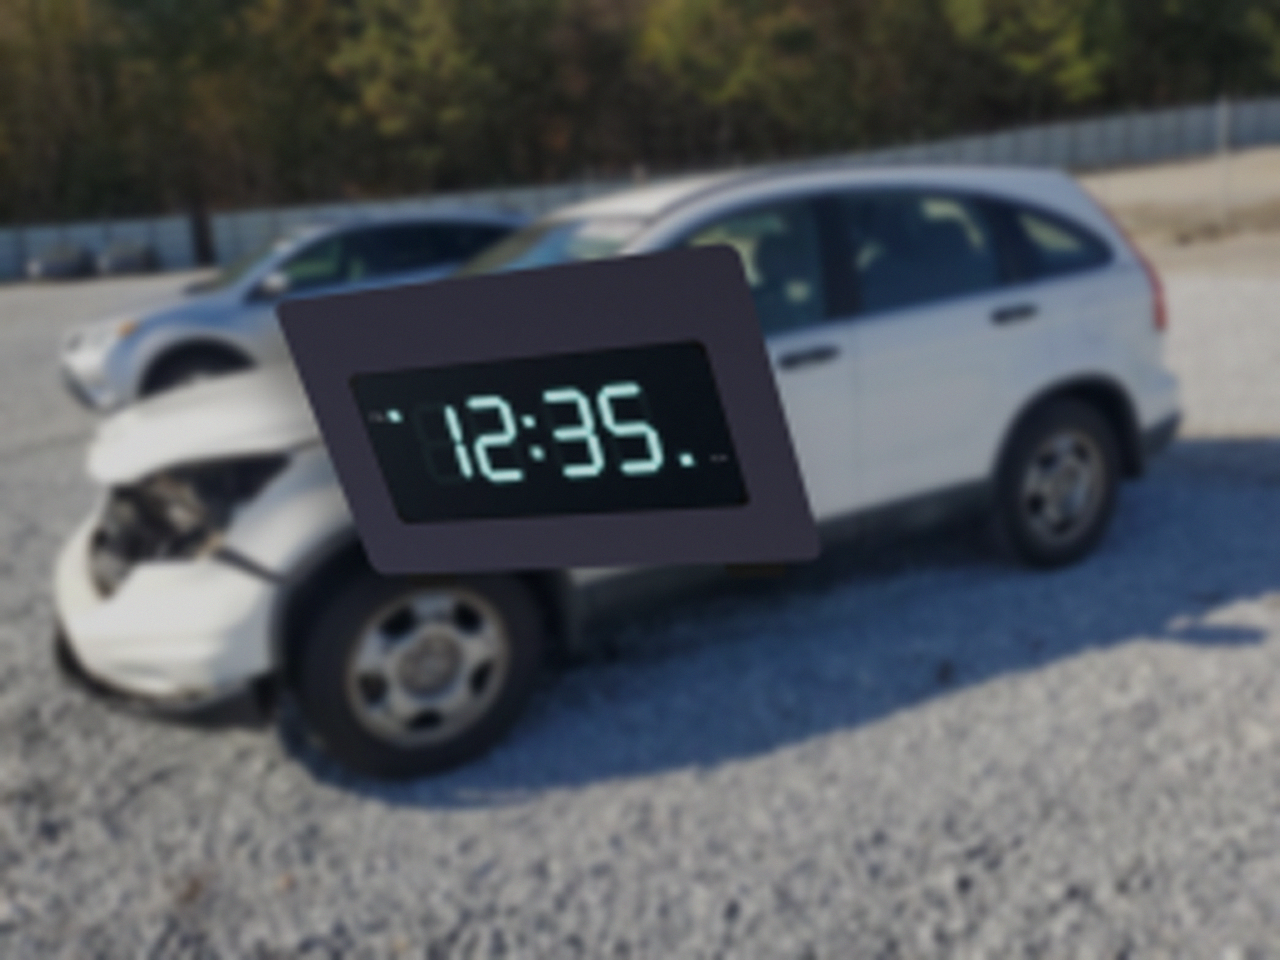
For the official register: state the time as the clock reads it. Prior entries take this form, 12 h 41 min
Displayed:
12 h 35 min
